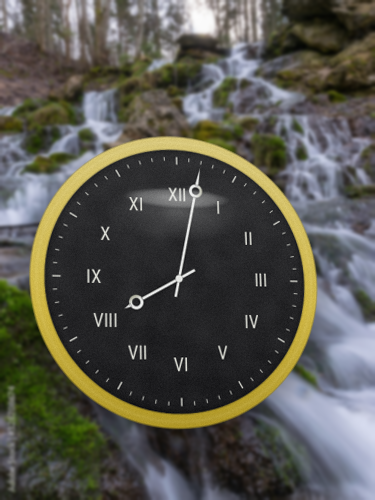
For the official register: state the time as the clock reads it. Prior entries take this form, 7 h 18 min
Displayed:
8 h 02 min
